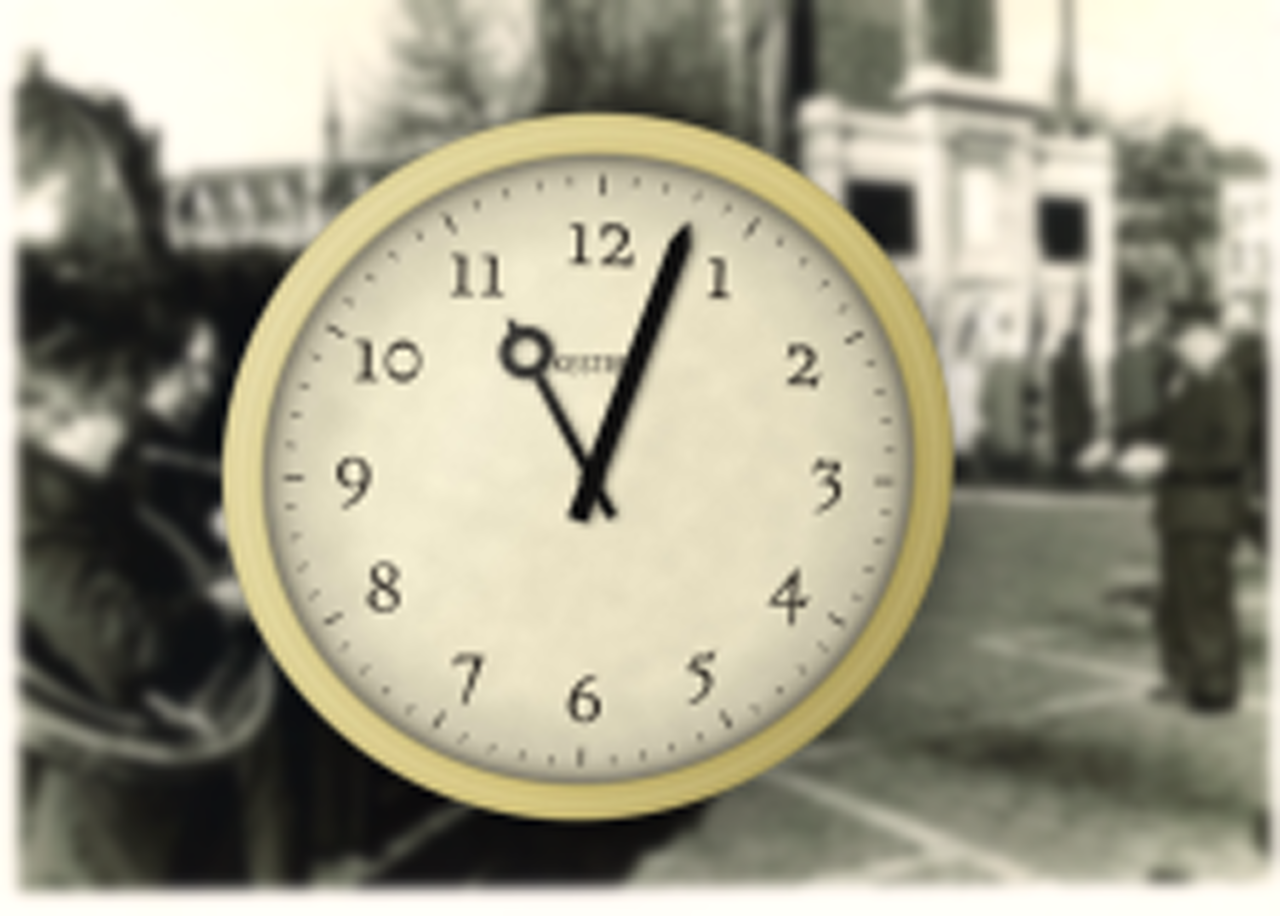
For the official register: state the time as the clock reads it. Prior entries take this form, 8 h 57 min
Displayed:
11 h 03 min
